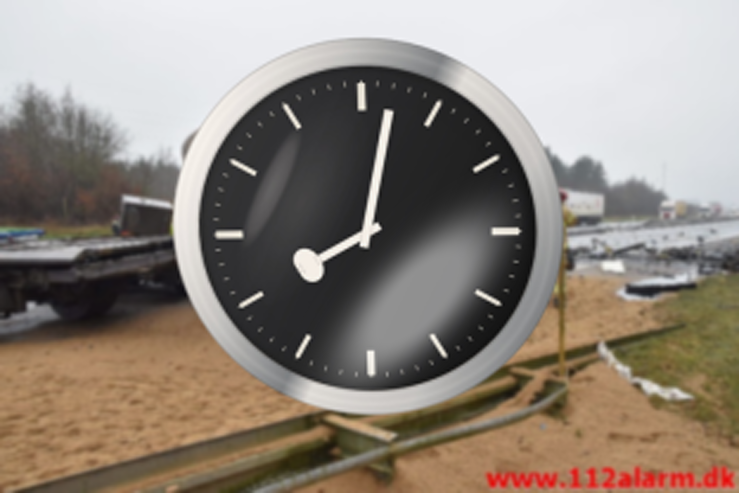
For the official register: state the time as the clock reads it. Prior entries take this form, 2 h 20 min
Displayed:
8 h 02 min
